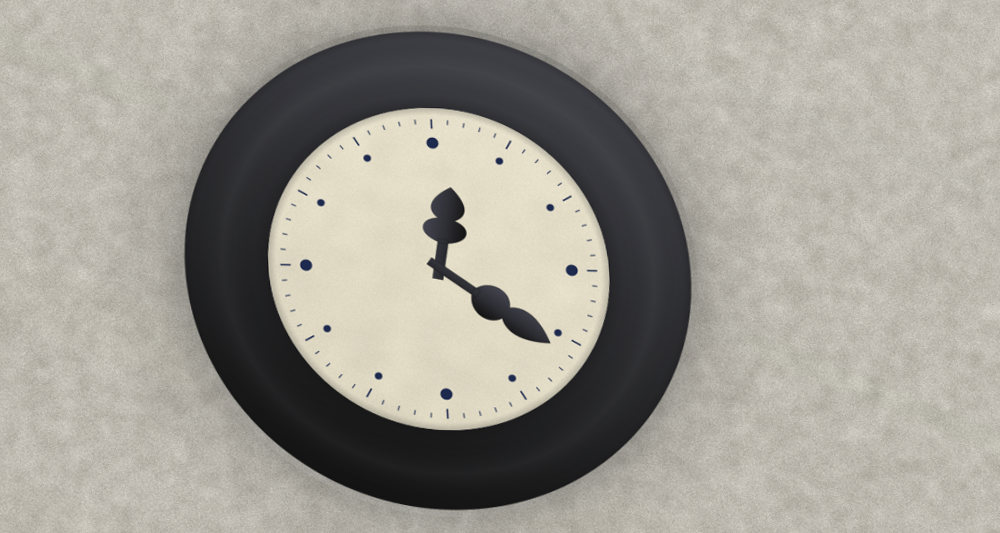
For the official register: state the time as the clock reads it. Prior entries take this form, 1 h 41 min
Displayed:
12 h 21 min
